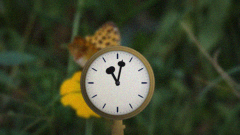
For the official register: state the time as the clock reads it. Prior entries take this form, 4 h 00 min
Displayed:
11 h 02 min
